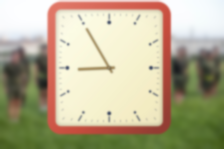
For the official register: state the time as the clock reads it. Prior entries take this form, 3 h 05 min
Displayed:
8 h 55 min
